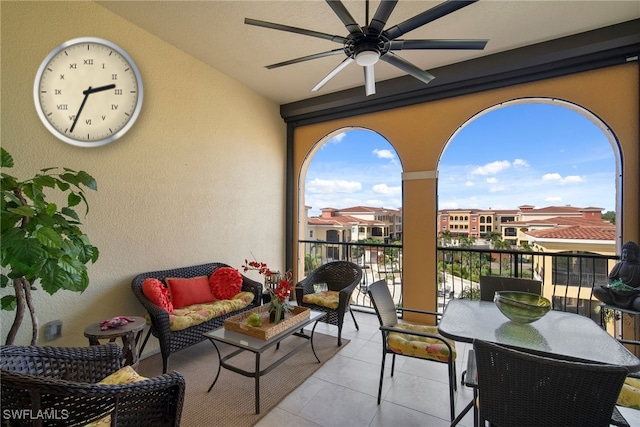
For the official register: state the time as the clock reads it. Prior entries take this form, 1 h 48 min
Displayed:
2 h 34 min
